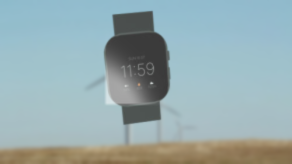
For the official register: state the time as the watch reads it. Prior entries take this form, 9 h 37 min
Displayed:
11 h 59 min
